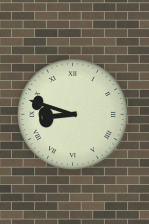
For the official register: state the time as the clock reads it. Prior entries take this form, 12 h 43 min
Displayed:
8 h 48 min
